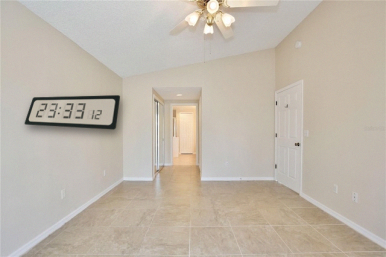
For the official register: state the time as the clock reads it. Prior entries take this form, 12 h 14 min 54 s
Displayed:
23 h 33 min 12 s
